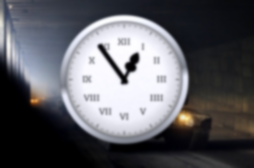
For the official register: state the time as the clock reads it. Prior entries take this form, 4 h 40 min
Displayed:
12 h 54 min
